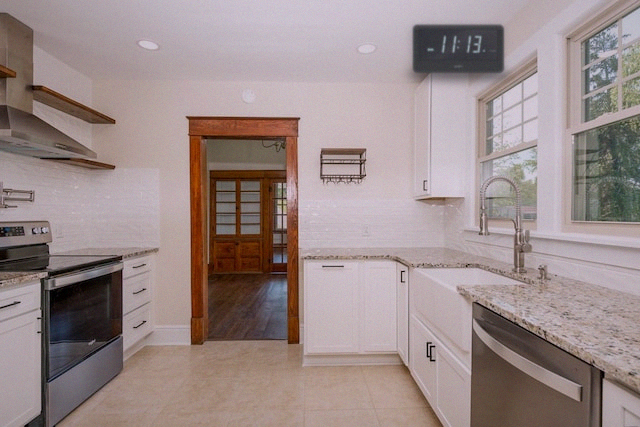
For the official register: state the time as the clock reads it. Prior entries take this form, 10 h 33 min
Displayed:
11 h 13 min
